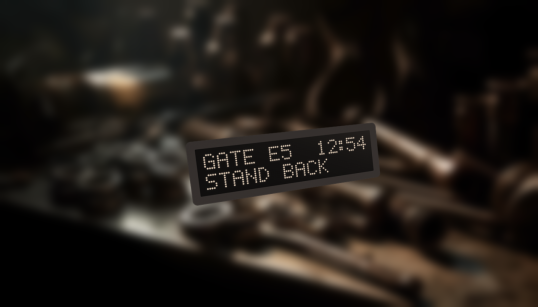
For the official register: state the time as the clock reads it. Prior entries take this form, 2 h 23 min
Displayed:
12 h 54 min
